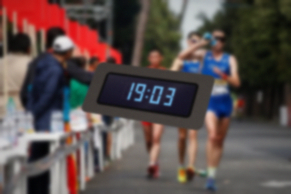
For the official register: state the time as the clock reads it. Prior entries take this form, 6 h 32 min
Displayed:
19 h 03 min
